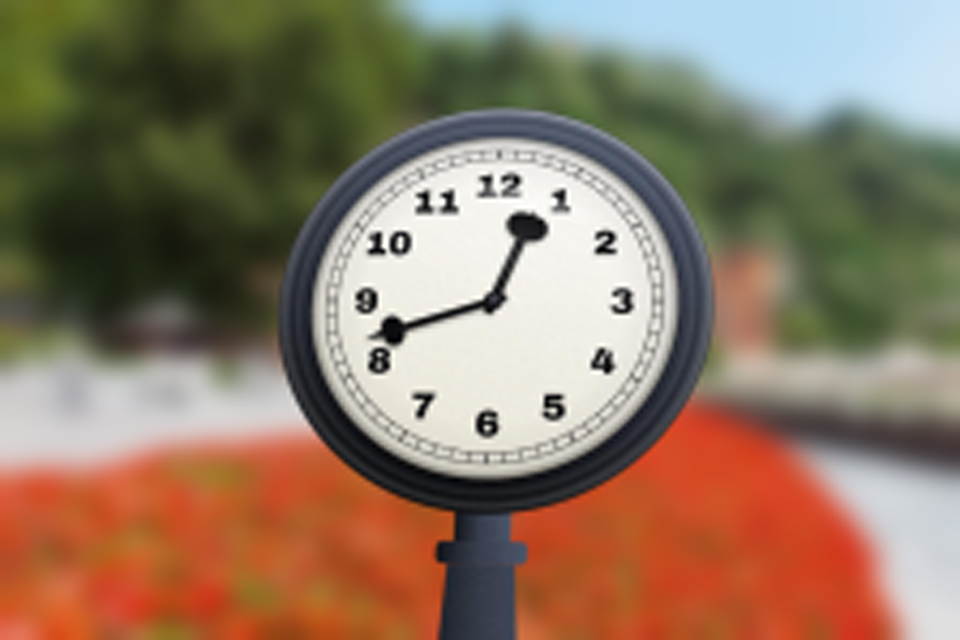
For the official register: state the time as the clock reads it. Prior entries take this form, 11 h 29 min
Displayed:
12 h 42 min
